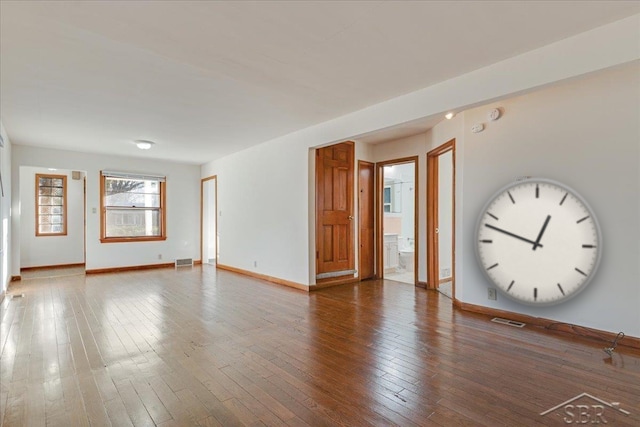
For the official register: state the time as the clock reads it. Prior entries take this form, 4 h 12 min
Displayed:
12 h 48 min
